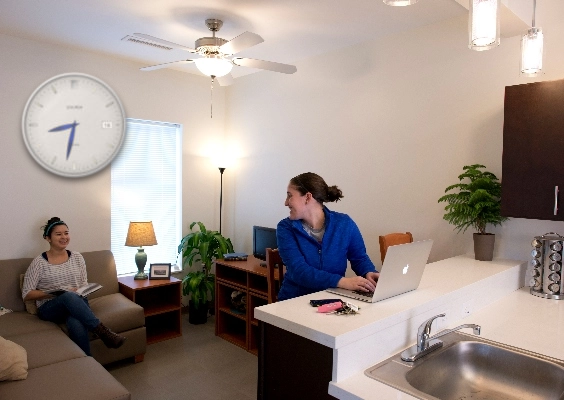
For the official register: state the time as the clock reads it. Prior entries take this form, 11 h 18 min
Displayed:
8 h 32 min
